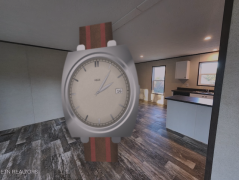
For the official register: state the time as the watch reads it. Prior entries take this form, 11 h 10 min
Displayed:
2 h 06 min
